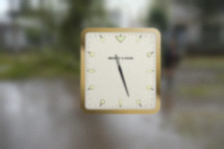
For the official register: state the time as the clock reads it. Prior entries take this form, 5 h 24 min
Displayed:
11 h 27 min
